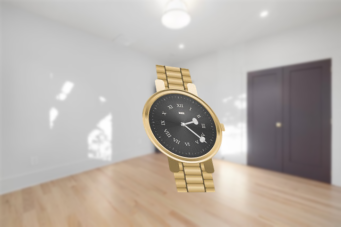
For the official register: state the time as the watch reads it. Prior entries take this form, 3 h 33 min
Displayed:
2 h 22 min
